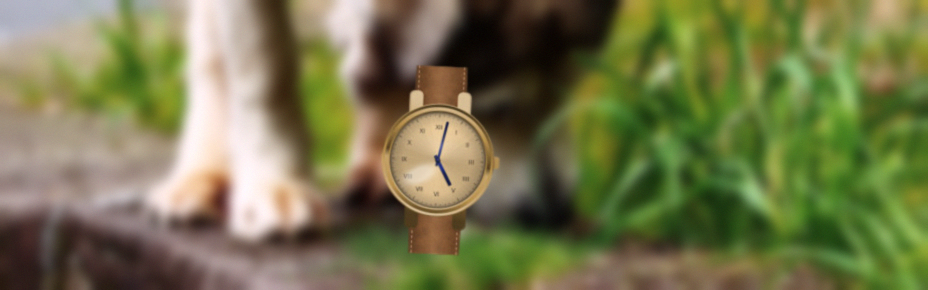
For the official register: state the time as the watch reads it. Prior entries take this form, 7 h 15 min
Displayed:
5 h 02 min
